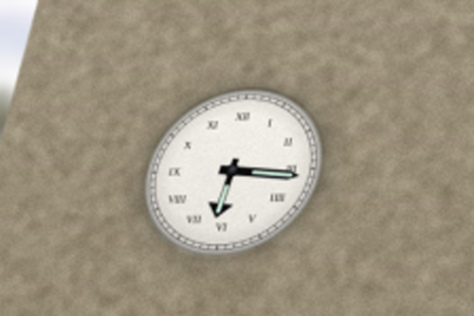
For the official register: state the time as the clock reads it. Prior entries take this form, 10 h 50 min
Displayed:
6 h 16 min
